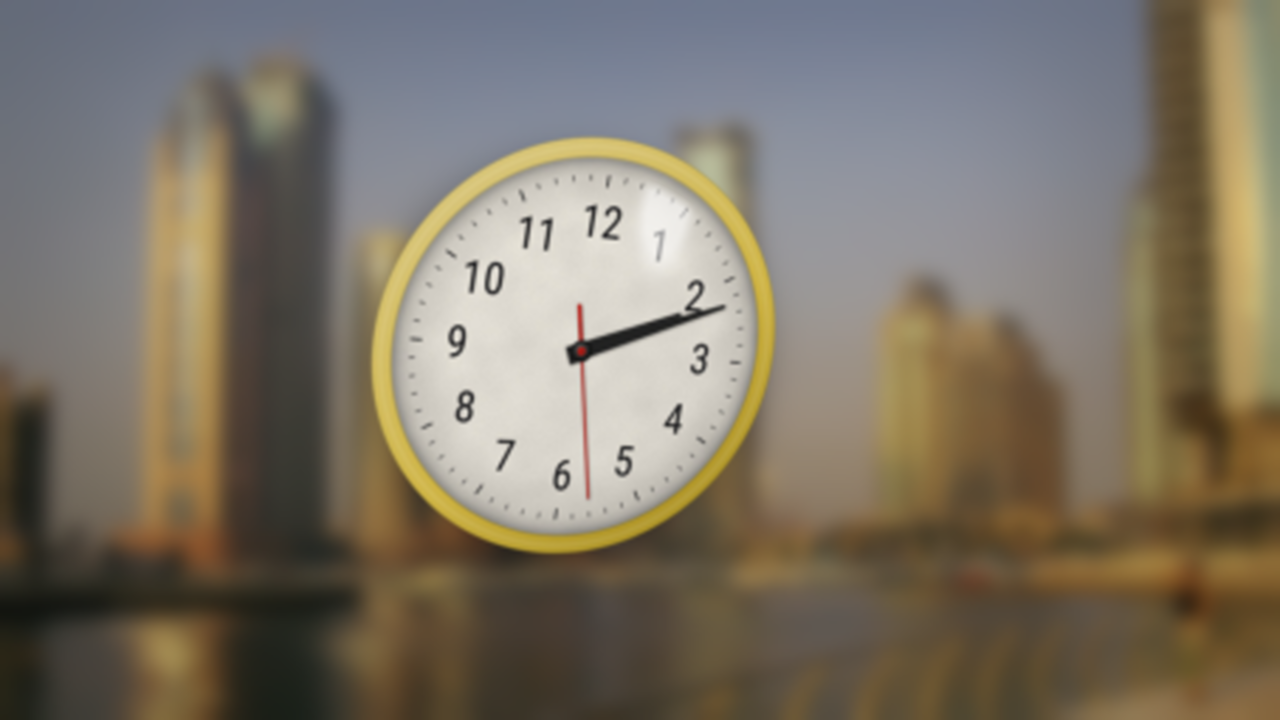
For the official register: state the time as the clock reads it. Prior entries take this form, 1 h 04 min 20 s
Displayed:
2 h 11 min 28 s
